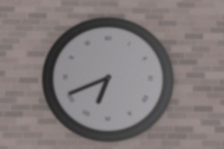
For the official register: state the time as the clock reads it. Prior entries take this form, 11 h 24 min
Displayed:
6 h 41 min
